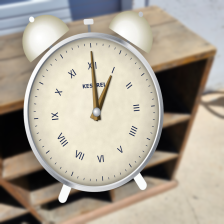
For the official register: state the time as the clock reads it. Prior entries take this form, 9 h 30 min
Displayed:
1 h 00 min
